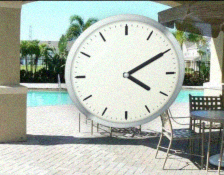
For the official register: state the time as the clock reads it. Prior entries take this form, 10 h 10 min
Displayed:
4 h 10 min
